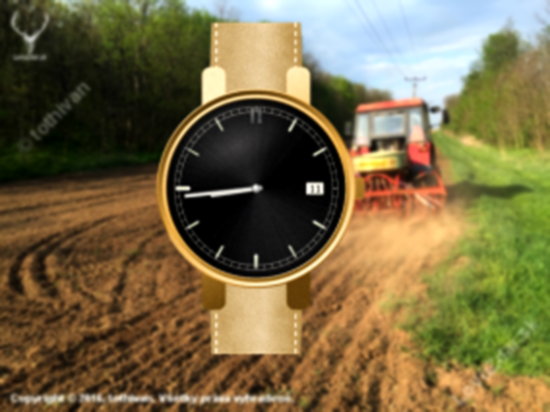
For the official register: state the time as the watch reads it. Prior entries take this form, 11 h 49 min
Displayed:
8 h 44 min
